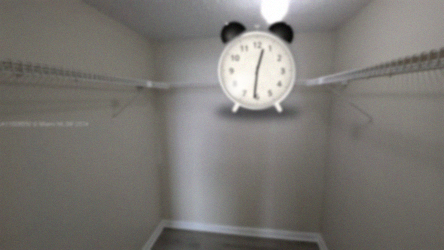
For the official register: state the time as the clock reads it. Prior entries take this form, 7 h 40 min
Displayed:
12 h 31 min
